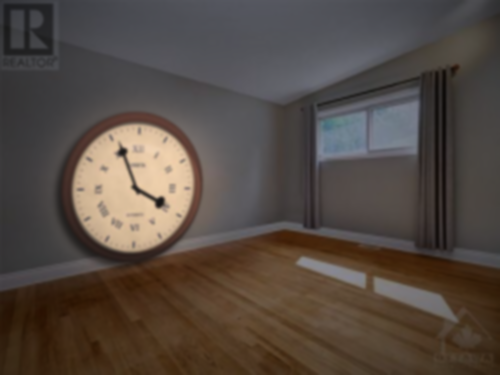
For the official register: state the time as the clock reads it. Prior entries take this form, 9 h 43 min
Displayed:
3 h 56 min
